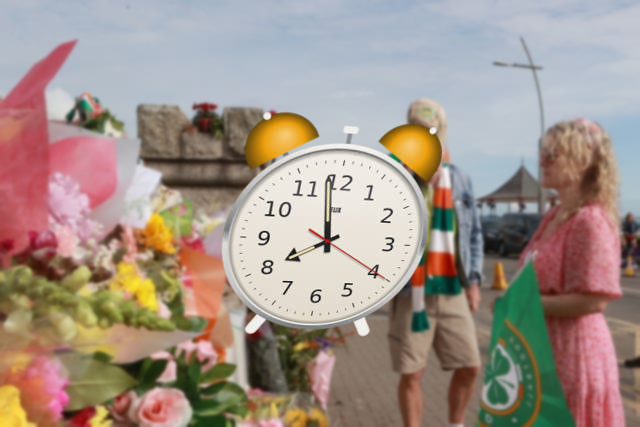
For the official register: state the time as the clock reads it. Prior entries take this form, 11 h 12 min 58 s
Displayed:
7 h 58 min 20 s
